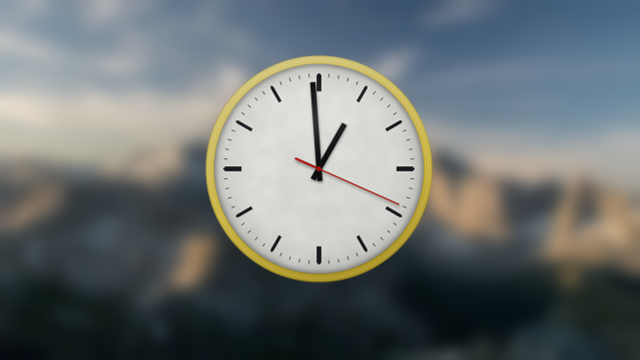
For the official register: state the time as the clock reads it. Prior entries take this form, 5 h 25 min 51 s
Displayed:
12 h 59 min 19 s
